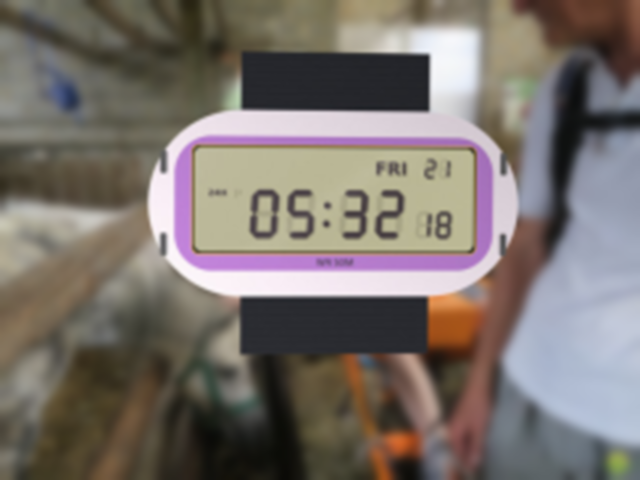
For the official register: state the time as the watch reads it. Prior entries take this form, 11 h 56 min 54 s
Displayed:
5 h 32 min 18 s
